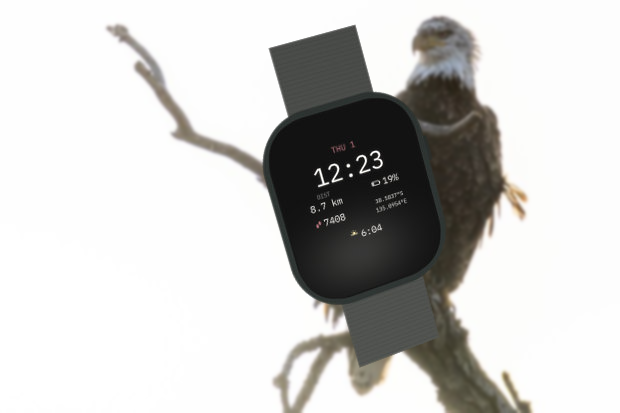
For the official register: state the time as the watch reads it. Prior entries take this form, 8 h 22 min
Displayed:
12 h 23 min
